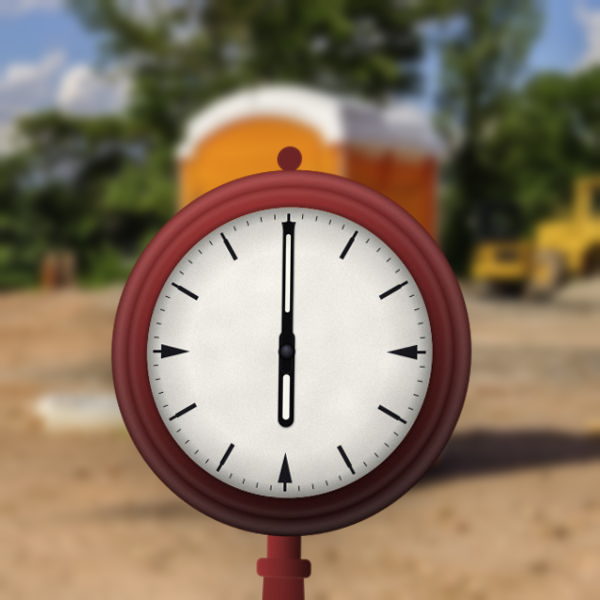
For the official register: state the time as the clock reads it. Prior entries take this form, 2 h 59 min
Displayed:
6 h 00 min
